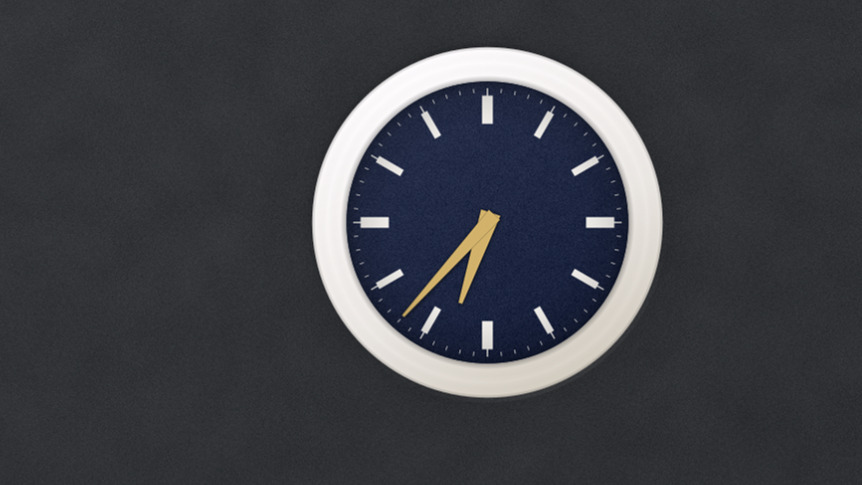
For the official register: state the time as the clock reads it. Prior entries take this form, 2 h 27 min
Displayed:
6 h 37 min
